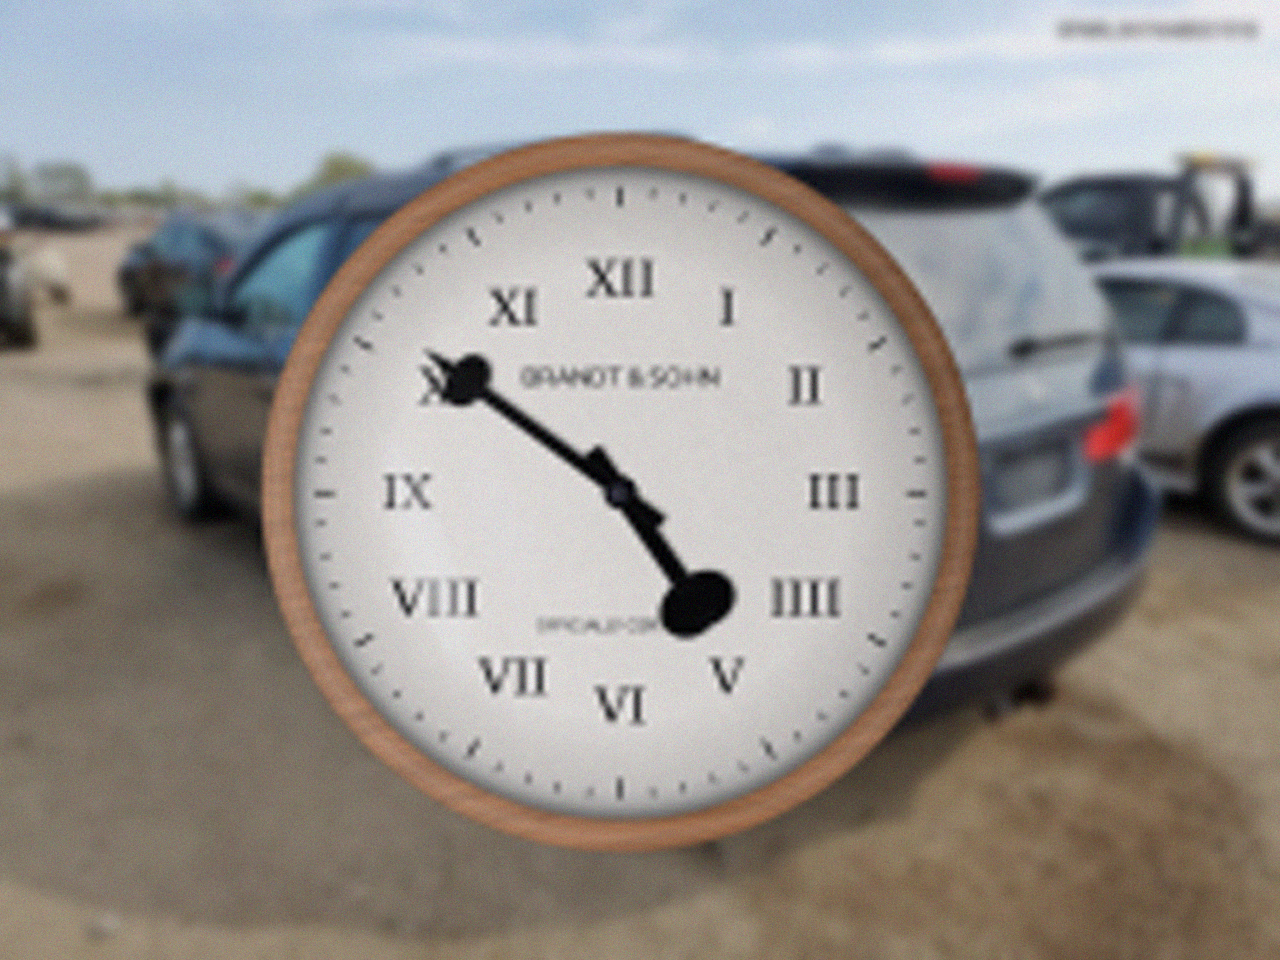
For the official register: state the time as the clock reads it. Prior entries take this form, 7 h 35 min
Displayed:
4 h 51 min
